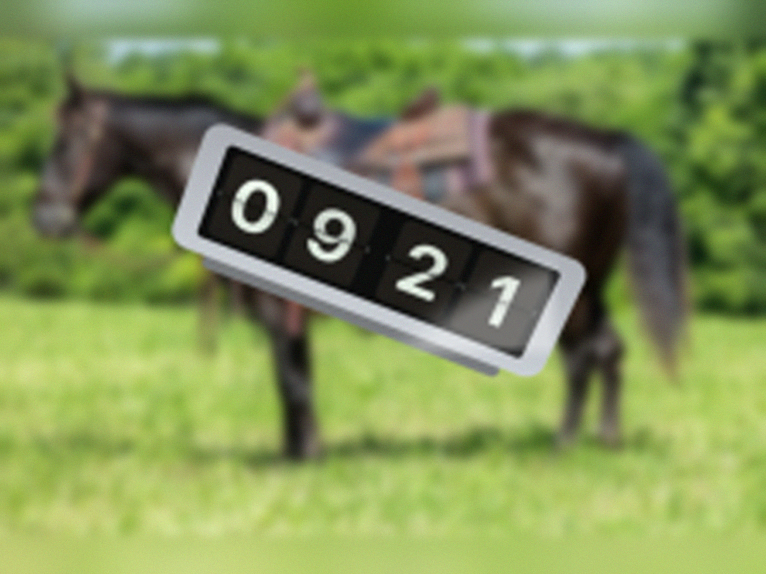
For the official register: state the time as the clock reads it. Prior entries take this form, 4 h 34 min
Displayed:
9 h 21 min
